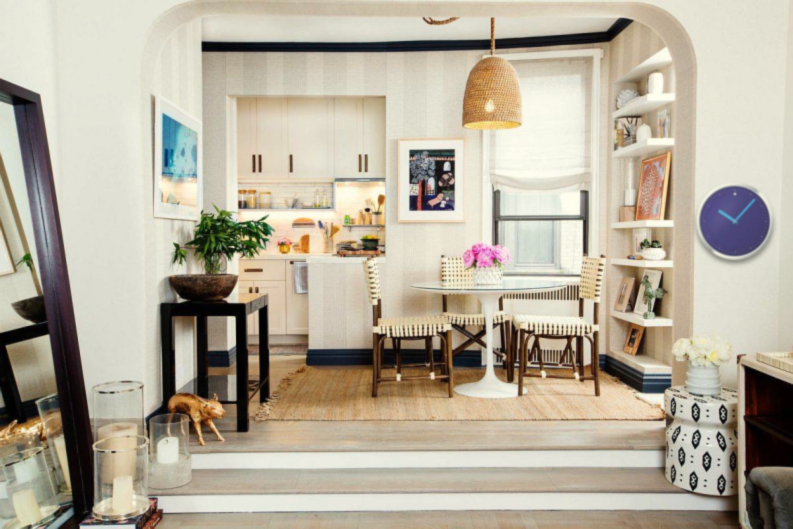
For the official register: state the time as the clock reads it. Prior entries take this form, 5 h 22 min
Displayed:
10 h 07 min
